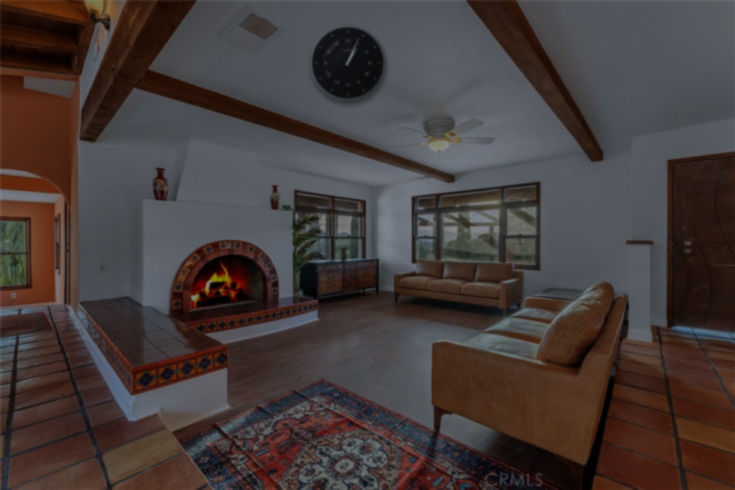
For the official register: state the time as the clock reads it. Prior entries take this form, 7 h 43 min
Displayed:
1 h 04 min
